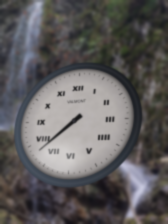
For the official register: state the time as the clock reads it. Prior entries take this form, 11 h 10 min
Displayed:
7 h 38 min
